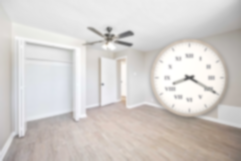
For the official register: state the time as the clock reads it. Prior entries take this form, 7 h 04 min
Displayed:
8 h 20 min
